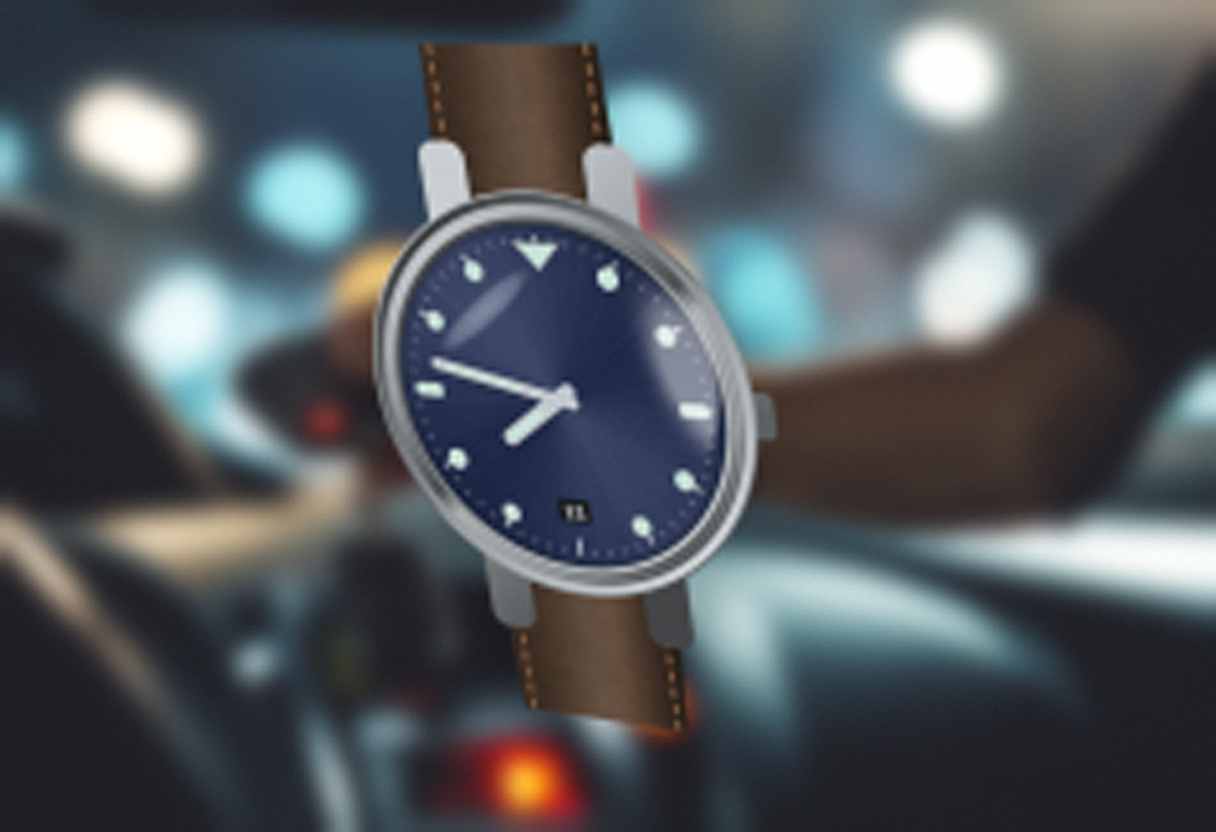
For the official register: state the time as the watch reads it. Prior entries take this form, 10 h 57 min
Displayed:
7 h 47 min
